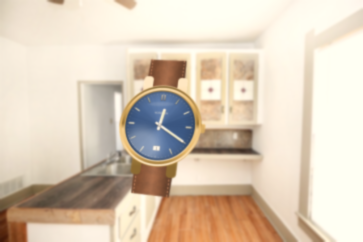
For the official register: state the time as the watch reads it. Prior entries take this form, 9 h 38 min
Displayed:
12 h 20 min
